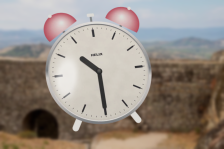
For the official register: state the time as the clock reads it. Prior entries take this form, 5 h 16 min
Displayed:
10 h 30 min
